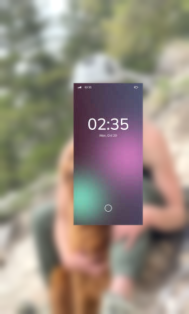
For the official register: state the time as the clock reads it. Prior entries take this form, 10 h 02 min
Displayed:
2 h 35 min
